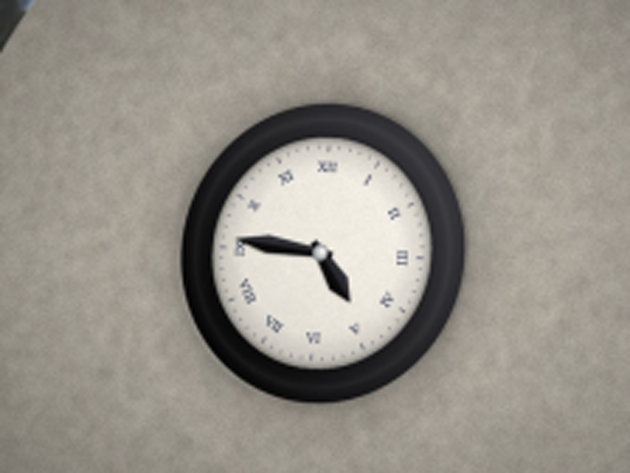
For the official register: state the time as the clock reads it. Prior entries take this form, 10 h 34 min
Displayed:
4 h 46 min
